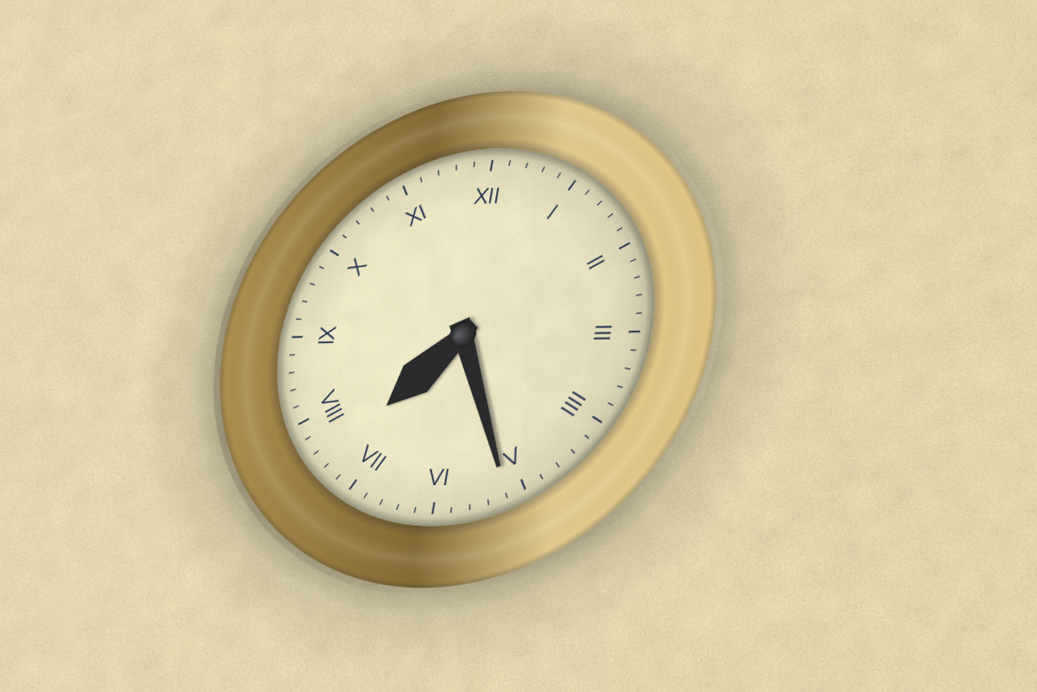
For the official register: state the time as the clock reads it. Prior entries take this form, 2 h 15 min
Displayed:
7 h 26 min
